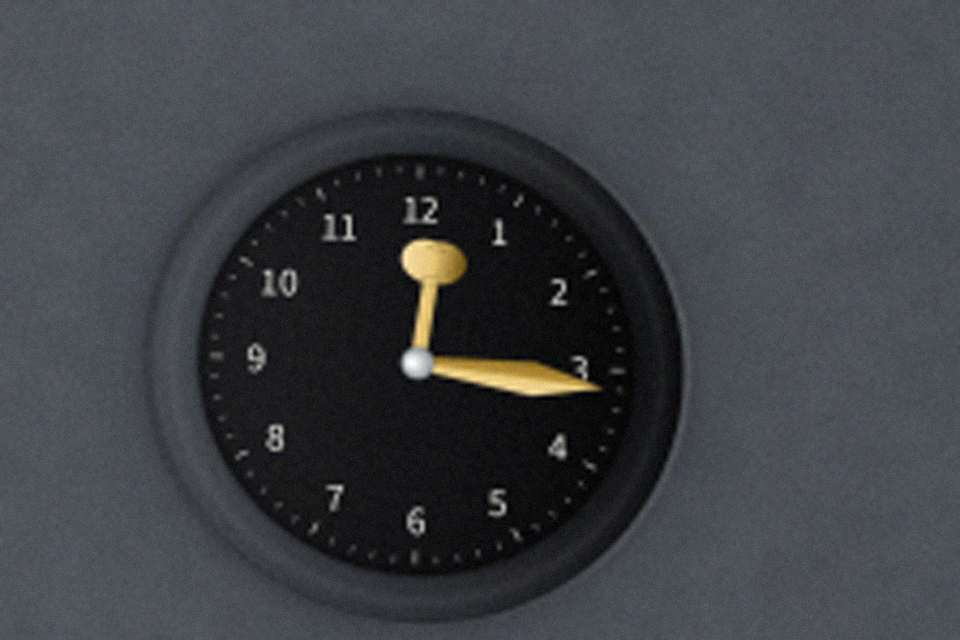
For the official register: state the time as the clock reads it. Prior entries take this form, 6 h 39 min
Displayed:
12 h 16 min
